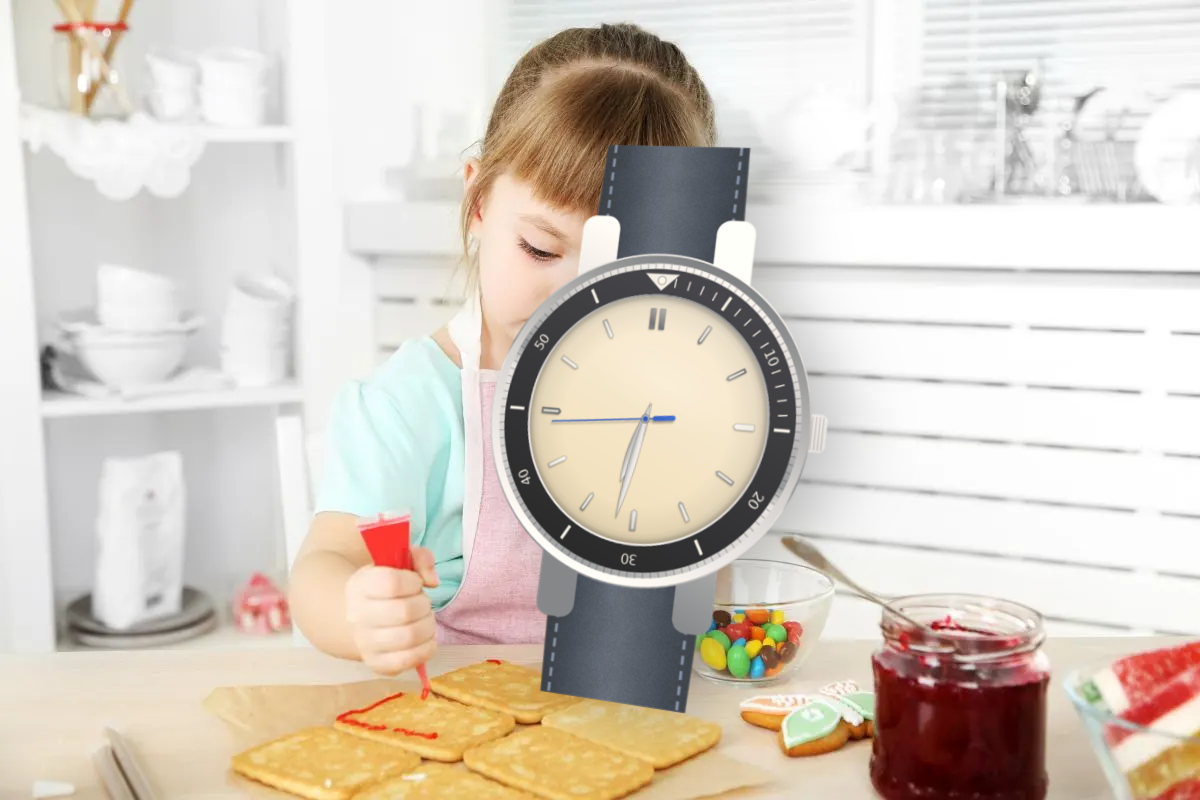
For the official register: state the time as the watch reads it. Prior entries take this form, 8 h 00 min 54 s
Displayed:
6 h 31 min 44 s
